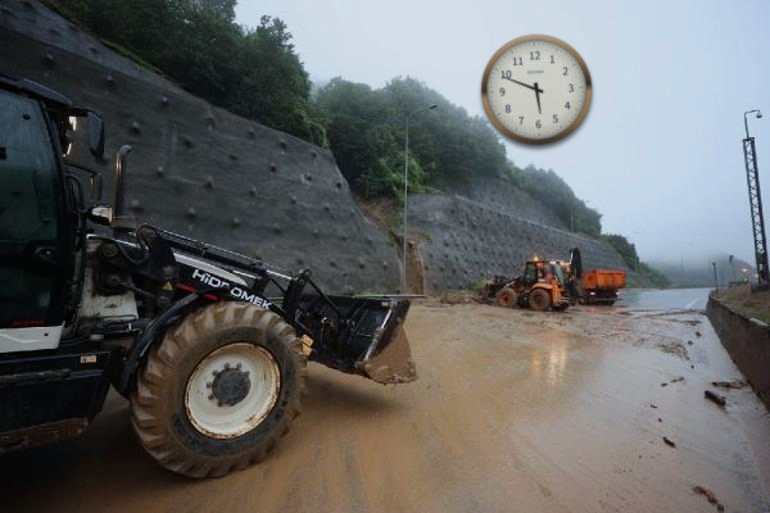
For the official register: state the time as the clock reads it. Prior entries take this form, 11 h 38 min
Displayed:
5 h 49 min
